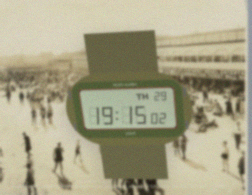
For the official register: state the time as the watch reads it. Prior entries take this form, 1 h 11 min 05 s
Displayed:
19 h 15 min 02 s
